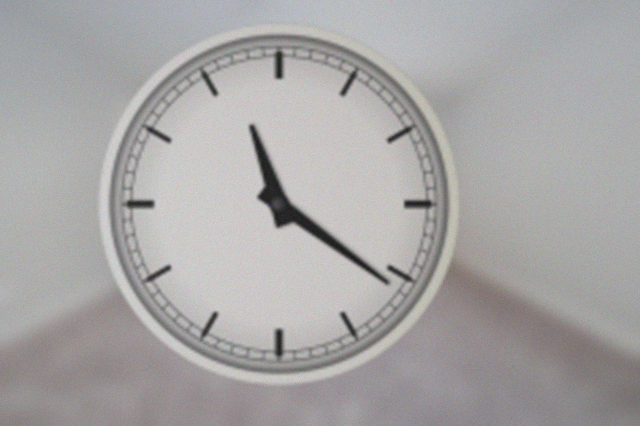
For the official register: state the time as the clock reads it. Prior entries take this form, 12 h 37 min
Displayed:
11 h 21 min
